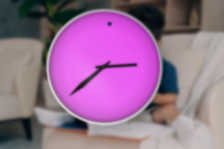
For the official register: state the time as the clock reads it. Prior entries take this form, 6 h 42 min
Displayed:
2 h 37 min
